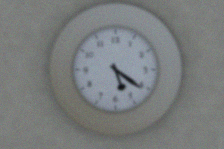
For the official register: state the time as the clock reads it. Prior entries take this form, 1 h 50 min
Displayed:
5 h 21 min
